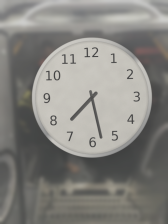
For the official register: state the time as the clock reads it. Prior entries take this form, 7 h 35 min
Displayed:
7 h 28 min
